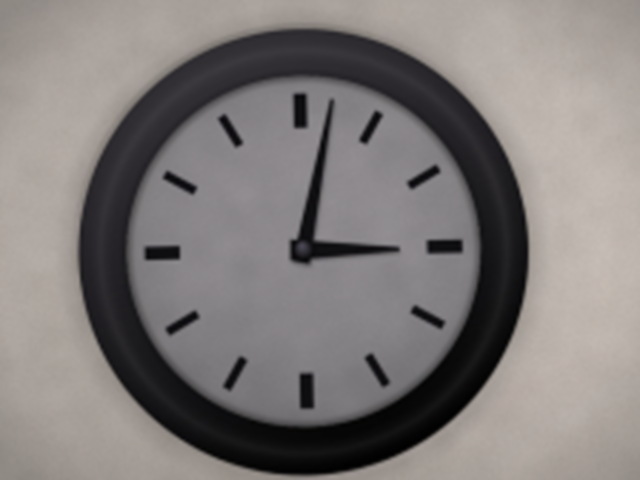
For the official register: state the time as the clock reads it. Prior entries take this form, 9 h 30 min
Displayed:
3 h 02 min
